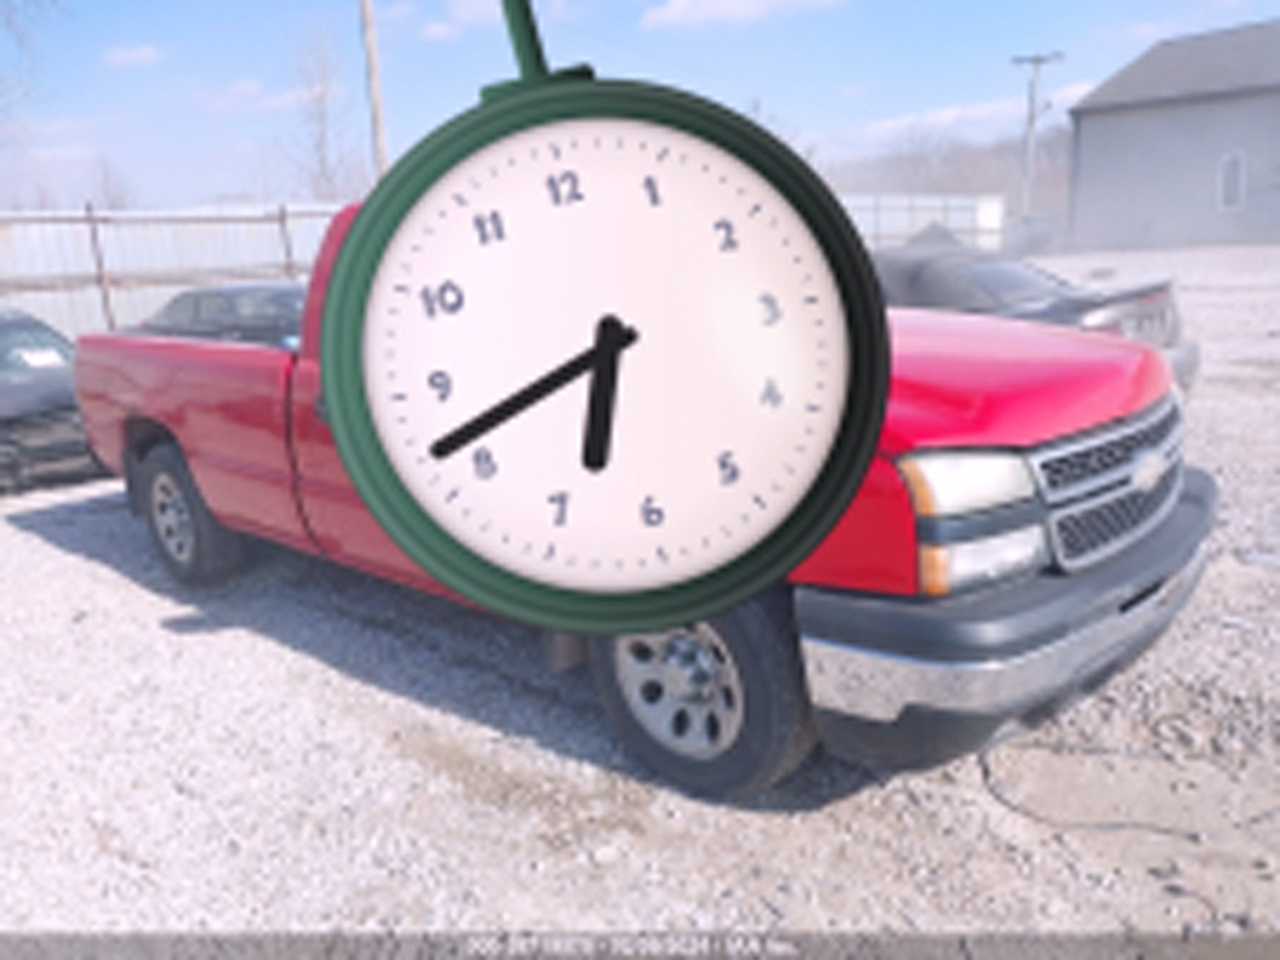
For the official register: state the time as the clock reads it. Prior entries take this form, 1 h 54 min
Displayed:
6 h 42 min
